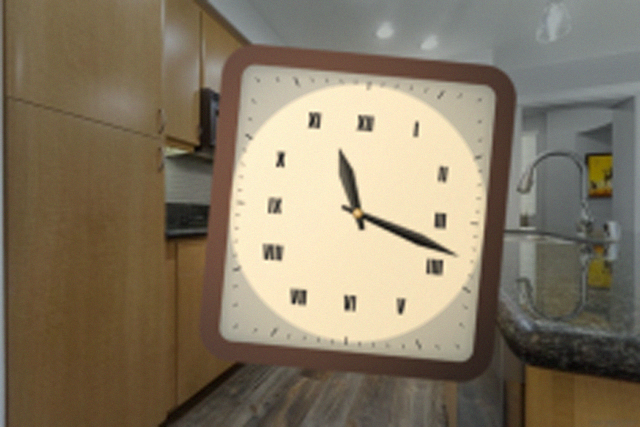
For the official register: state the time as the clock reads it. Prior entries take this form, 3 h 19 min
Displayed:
11 h 18 min
